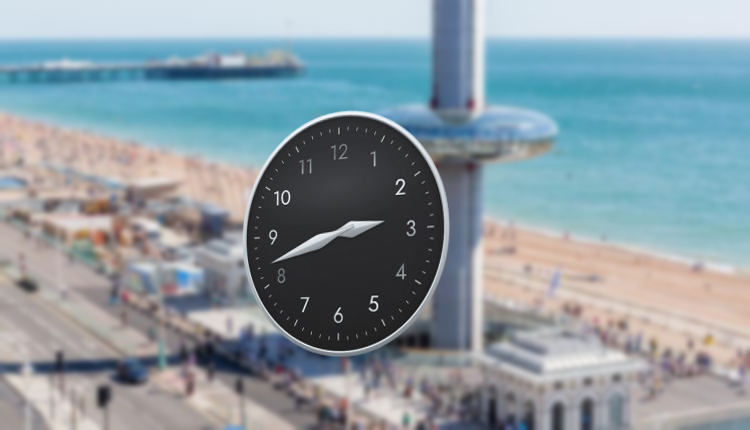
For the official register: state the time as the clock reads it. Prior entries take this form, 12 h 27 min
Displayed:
2 h 42 min
